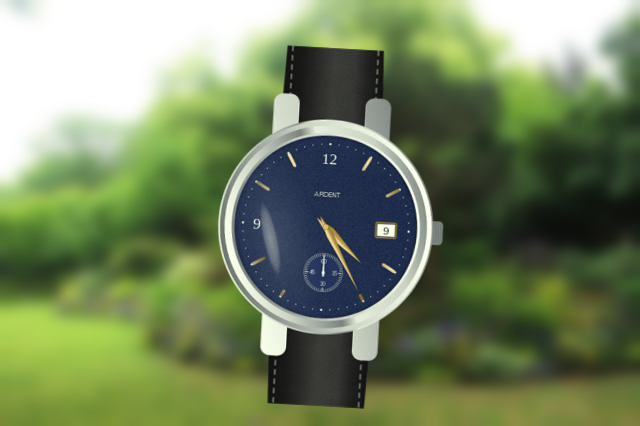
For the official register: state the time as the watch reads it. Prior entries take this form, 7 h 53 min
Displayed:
4 h 25 min
